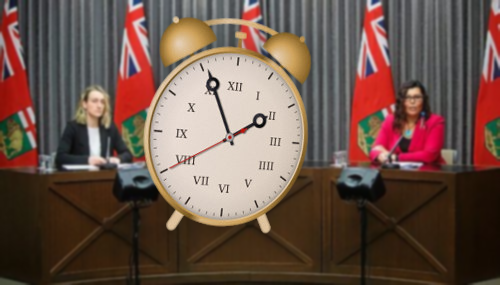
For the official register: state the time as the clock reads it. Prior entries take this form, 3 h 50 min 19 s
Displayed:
1 h 55 min 40 s
